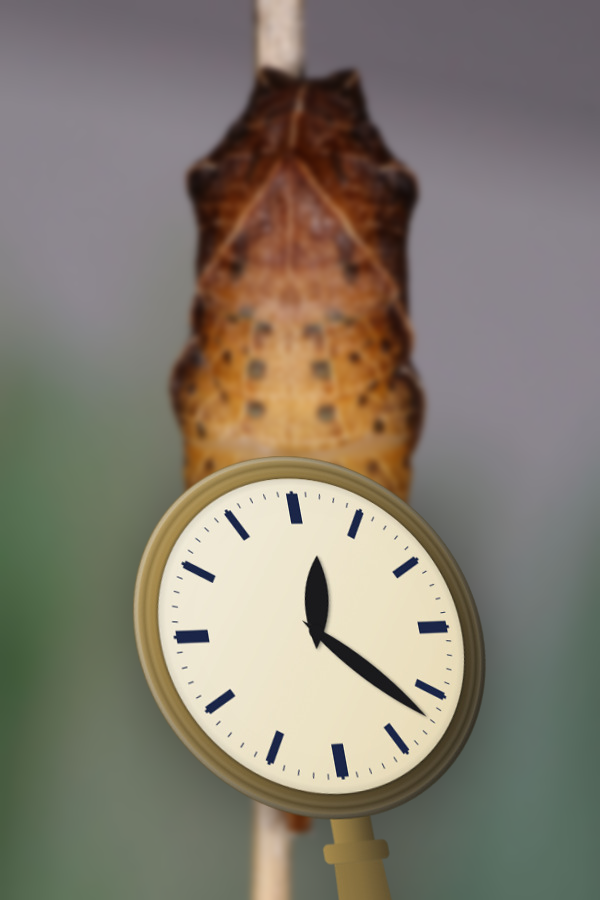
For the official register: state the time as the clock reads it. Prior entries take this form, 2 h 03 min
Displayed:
12 h 22 min
